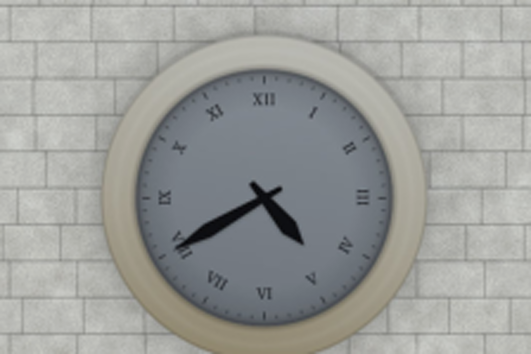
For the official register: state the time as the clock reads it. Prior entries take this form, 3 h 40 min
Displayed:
4 h 40 min
